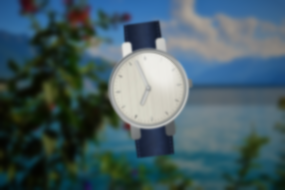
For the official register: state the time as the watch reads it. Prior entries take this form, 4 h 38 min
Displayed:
6 h 57 min
